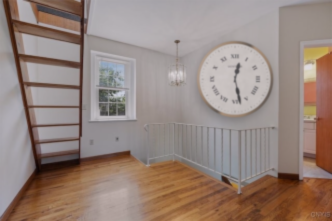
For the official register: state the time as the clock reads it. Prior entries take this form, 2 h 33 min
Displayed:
12 h 28 min
